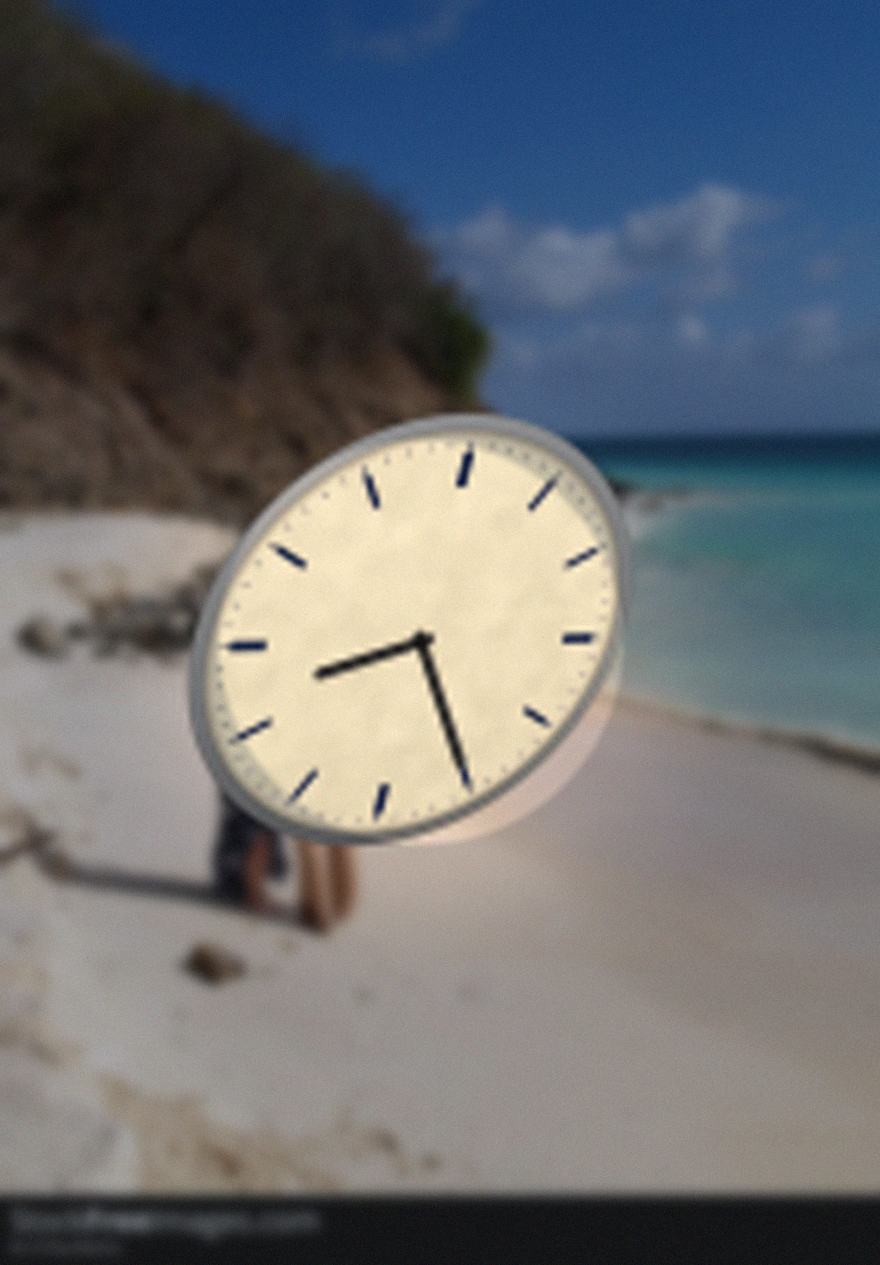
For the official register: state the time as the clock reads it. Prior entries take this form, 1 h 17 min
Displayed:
8 h 25 min
